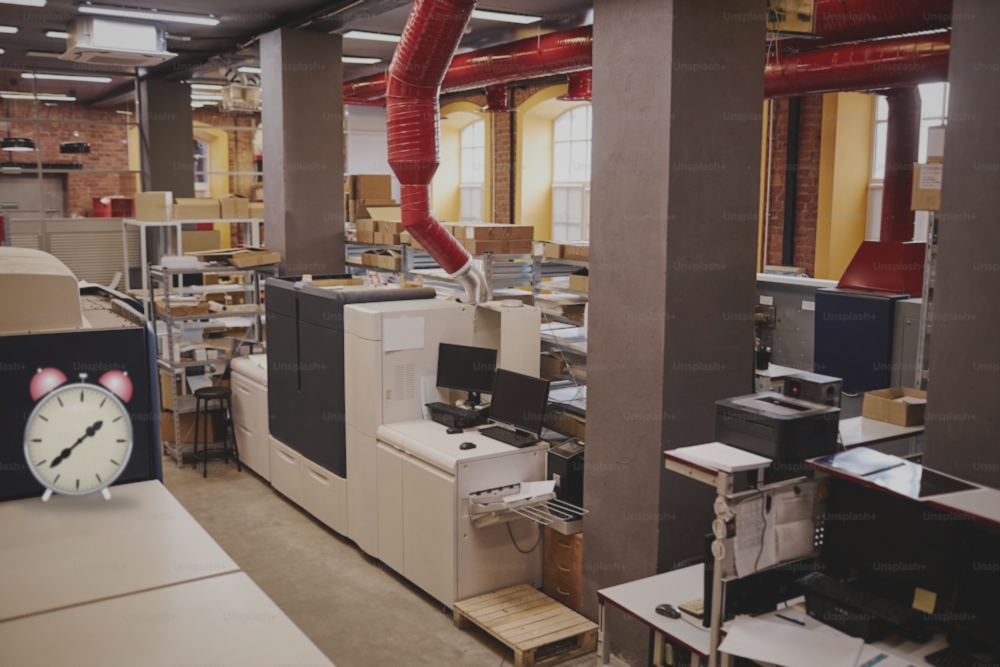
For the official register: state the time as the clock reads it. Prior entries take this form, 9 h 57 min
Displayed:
1 h 38 min
